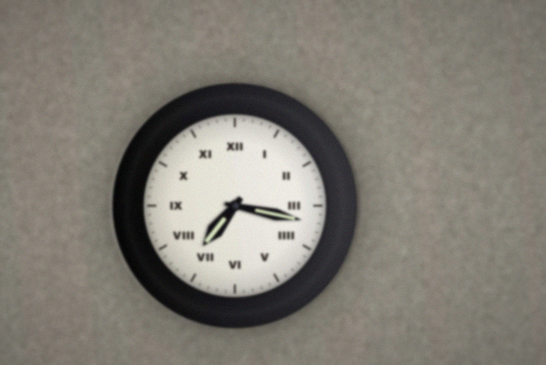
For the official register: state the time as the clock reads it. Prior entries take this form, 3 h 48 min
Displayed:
7 h 17 min
